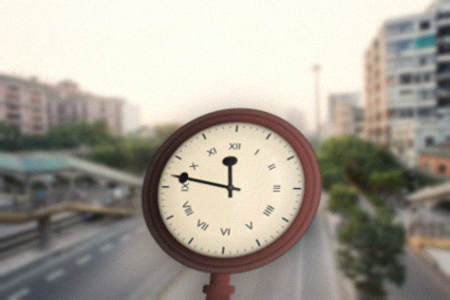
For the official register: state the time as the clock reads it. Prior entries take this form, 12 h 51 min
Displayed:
11 h 47 min
